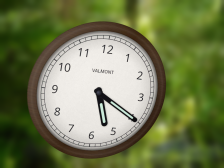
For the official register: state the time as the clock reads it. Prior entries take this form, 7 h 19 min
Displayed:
5 h 20 min
